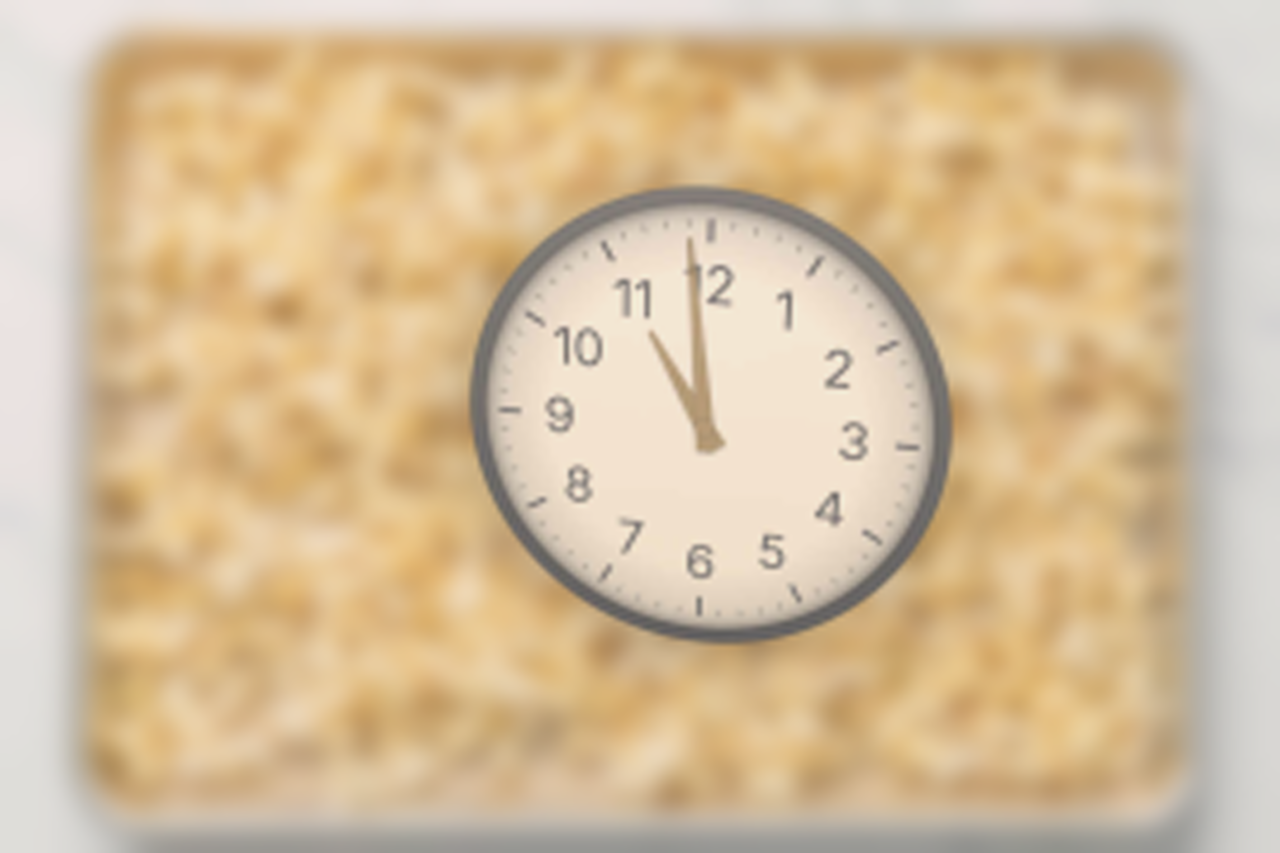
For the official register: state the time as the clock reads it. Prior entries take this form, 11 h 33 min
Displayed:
10 h 59 min
